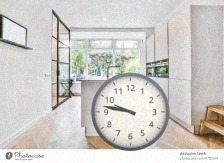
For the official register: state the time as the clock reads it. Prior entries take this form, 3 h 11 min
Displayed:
9 h 47 min
